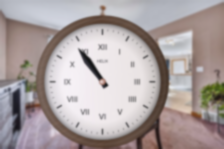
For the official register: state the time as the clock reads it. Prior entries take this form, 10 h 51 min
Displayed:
10 h 54 min
